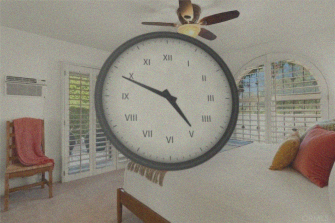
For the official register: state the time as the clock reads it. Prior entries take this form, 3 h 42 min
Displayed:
4 h 49 min
